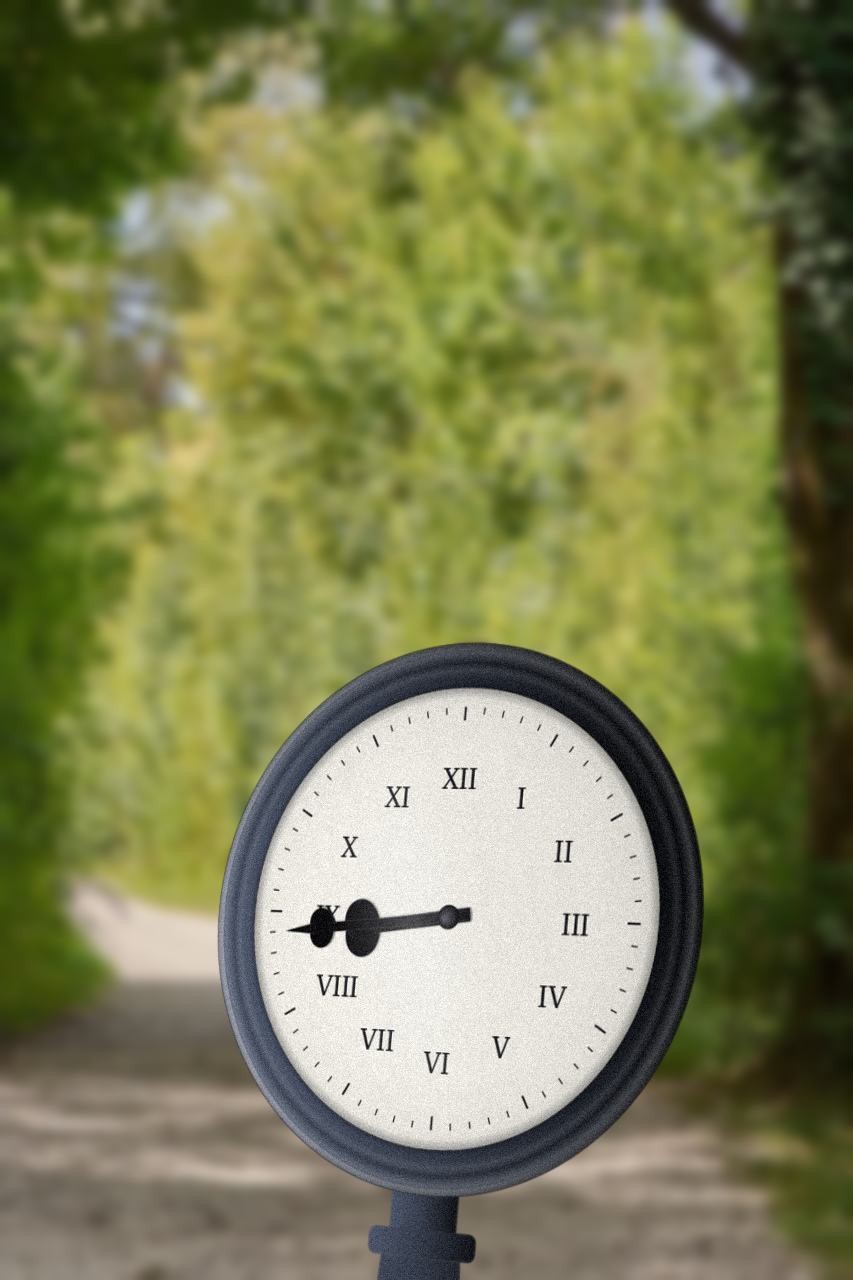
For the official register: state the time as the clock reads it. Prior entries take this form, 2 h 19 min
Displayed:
8 h 44 min
